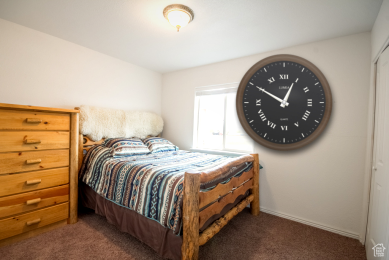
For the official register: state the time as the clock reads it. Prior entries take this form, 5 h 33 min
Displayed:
12 h 50 min
